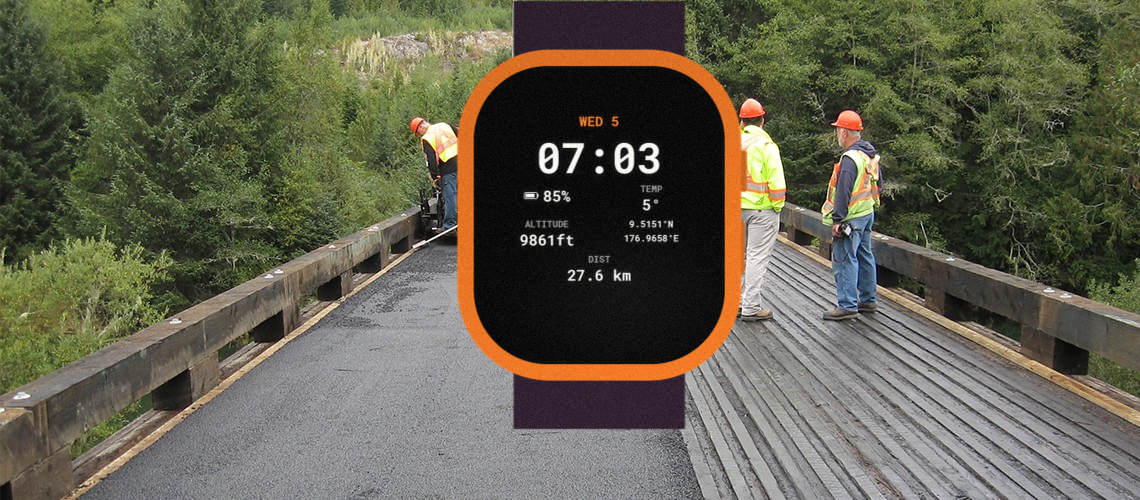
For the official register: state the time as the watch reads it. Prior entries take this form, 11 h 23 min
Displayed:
7 h 03 min
